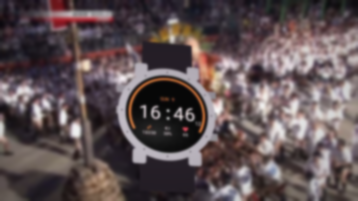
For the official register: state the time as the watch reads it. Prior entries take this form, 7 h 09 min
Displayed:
16 h 46 min
